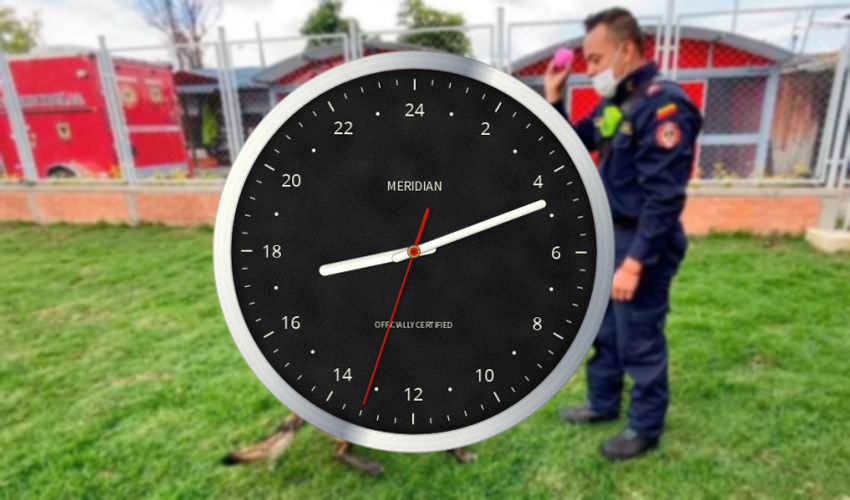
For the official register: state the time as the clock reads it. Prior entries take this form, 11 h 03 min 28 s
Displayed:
17 h 11 min 33 s
